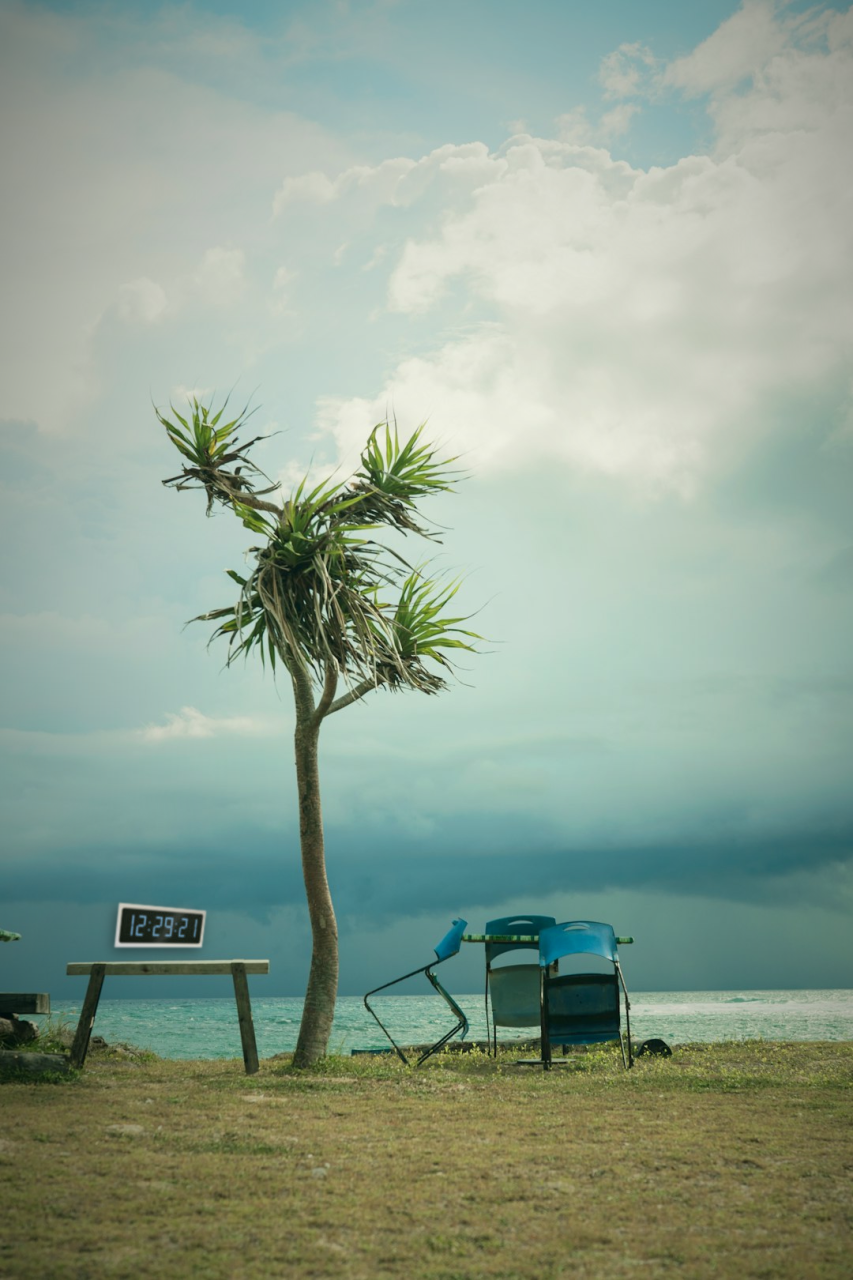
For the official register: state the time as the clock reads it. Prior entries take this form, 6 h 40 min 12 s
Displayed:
12 h 29 min 21 s
